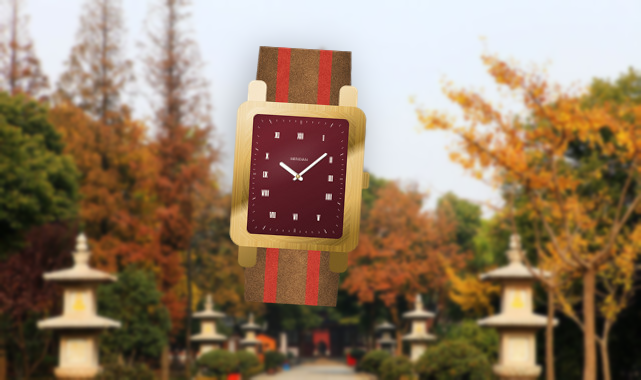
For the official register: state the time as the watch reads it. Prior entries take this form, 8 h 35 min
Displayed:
10 h 08 min
